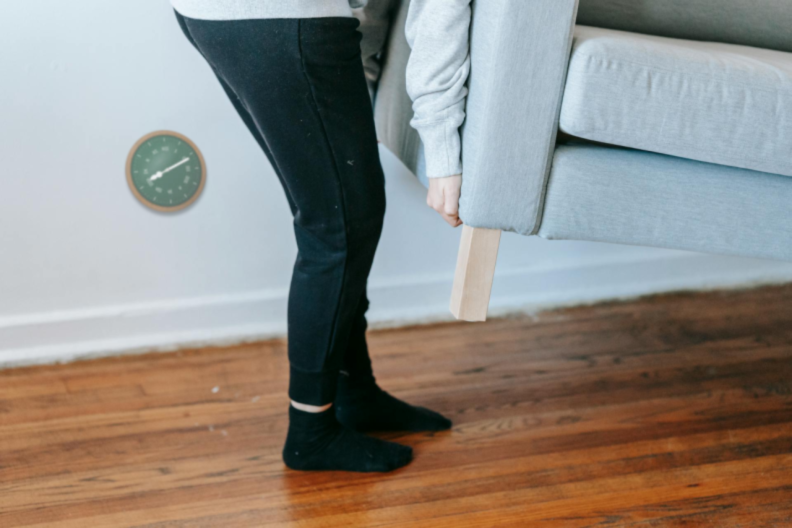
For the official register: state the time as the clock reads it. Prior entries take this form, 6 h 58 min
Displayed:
8 h 11 min
